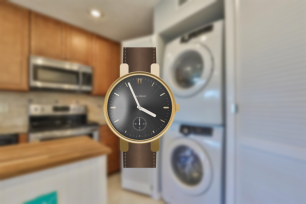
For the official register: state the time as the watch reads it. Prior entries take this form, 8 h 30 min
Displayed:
3 h 56 min
